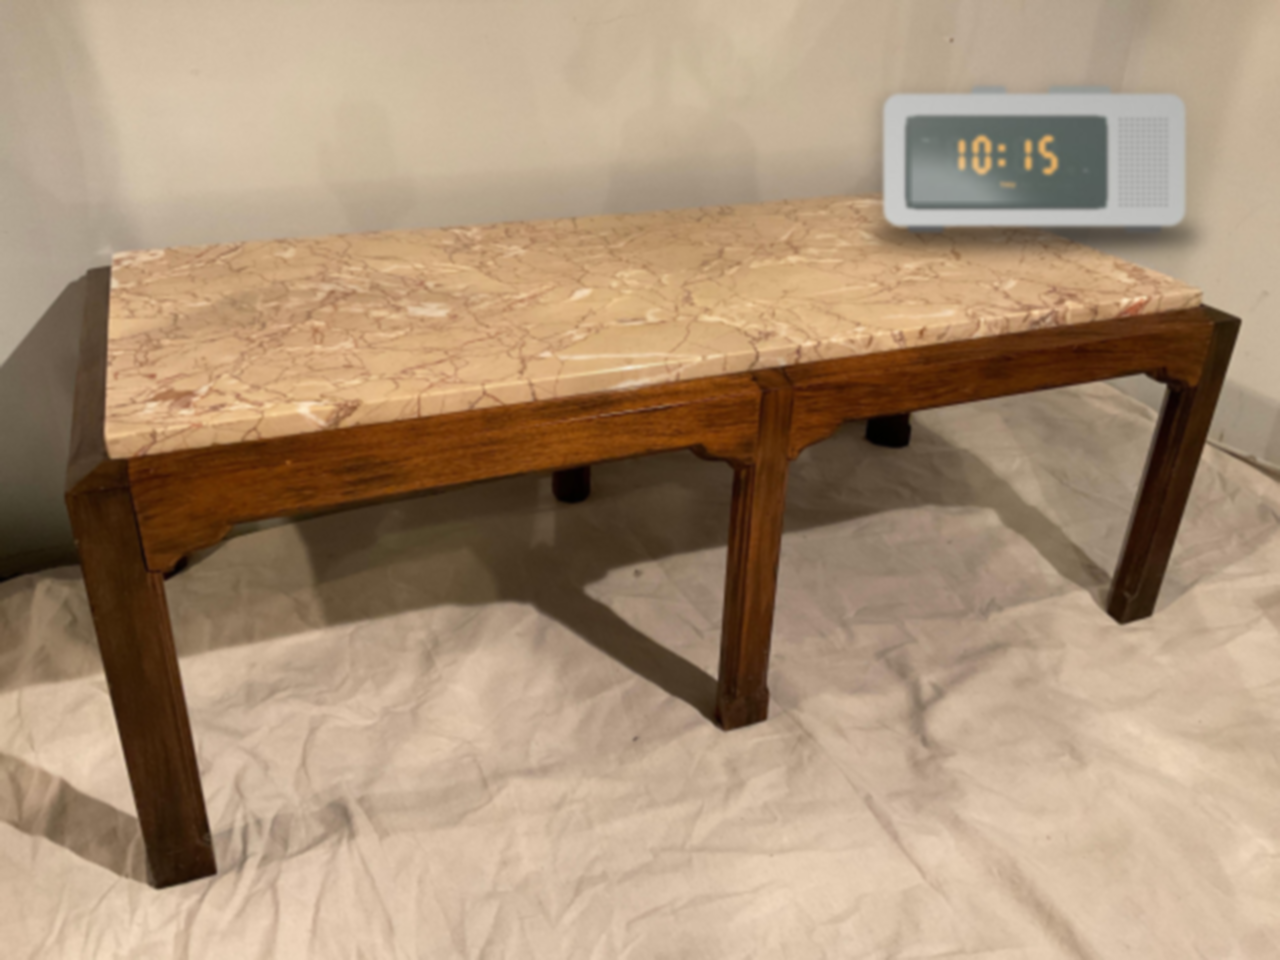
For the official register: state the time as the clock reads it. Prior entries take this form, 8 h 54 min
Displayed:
10 h 15 min
